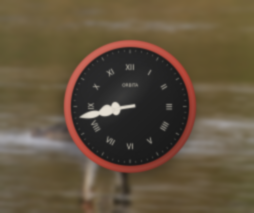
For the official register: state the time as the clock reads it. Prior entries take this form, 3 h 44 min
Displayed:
8 h 43 min
